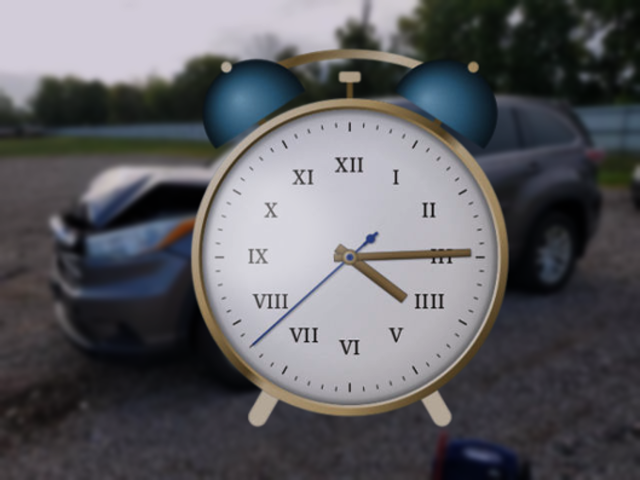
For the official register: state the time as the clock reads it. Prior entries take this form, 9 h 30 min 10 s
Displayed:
4 h 14 min 38 s
